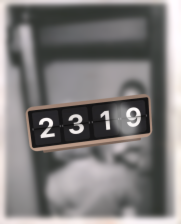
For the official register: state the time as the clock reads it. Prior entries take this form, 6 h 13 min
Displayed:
23 h 19 min
